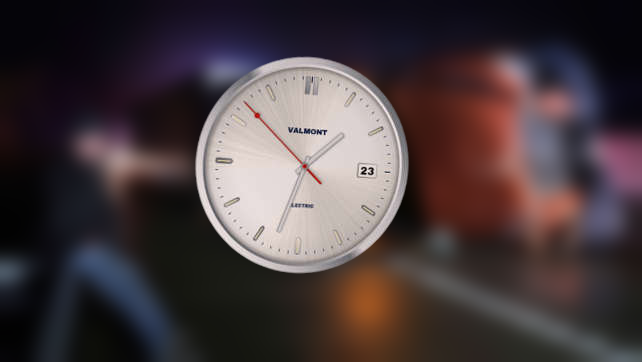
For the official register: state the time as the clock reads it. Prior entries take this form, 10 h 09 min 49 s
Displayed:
1 h 32 min 52 s
